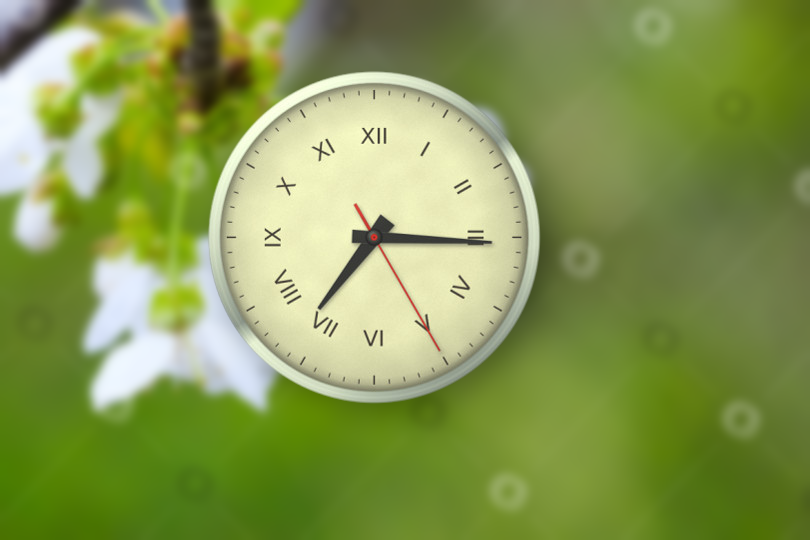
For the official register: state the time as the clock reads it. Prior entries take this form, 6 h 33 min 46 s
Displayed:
7 h 15 min 25 s
